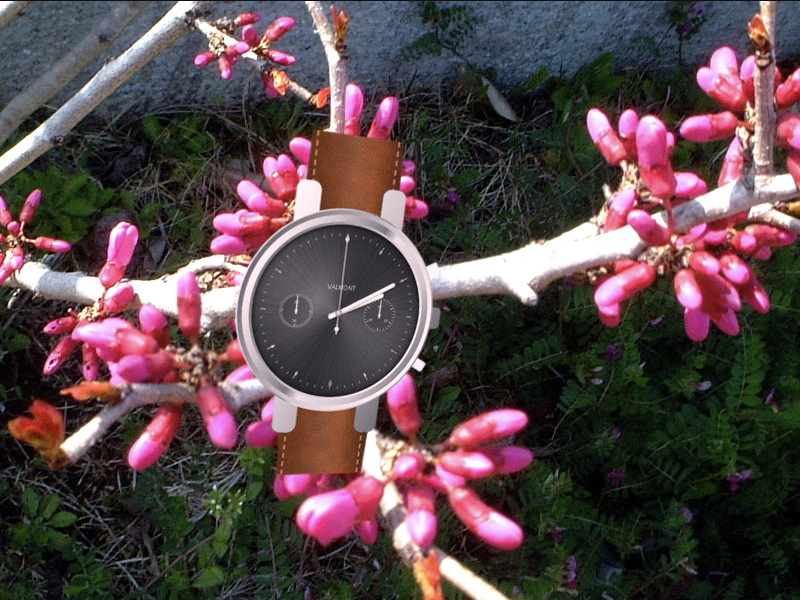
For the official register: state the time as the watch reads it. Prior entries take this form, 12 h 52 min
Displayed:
2 h 10 min
